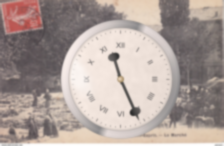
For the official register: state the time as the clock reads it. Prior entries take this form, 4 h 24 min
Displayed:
11 h 26 min
